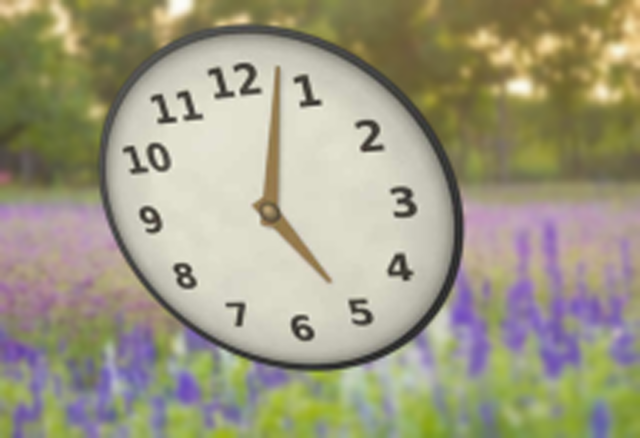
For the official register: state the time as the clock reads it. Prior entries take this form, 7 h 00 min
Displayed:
5 h 03 min
